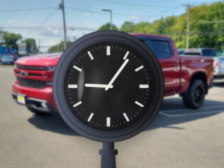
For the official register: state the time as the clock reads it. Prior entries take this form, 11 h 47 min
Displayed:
9 h 06 min
